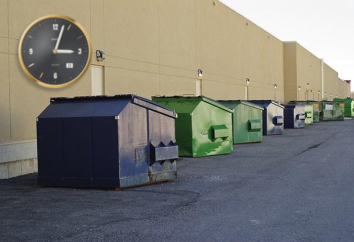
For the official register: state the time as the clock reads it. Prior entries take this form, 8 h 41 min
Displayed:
3 h 03 min
